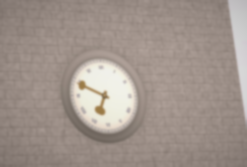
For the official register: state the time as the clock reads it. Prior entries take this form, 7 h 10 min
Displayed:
6 h 49 min
